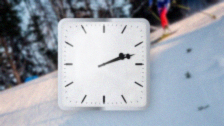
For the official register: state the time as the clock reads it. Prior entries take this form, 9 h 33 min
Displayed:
2 h 12 min
